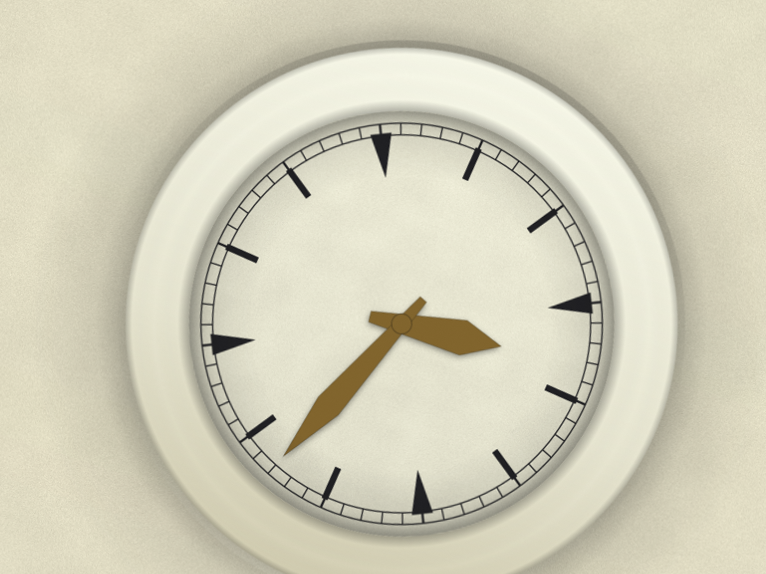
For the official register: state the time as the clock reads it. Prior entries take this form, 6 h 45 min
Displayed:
3 h 38 min
